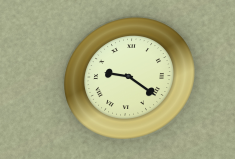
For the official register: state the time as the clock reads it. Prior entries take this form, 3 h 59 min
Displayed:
9 h 21 min
